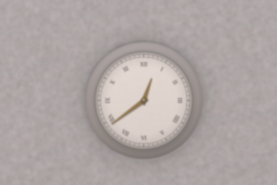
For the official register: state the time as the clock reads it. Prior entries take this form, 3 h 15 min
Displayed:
12 h 39 min
